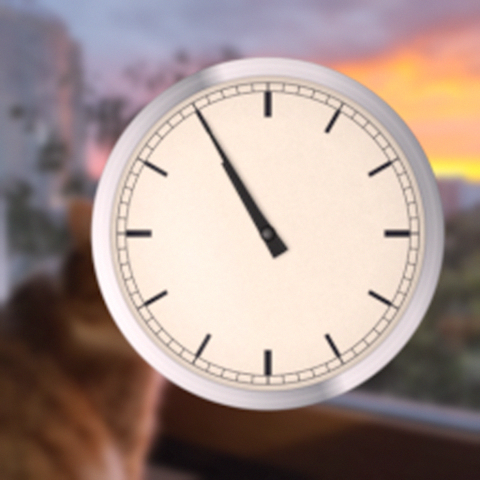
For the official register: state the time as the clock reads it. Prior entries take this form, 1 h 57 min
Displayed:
10 h 55 min
